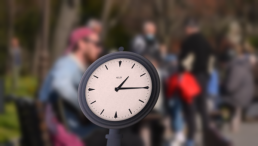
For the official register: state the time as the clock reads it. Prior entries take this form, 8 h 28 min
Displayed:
1 h 15 min
